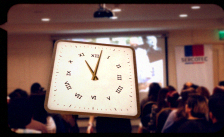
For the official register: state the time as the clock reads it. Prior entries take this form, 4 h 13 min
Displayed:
11 h 02 min
